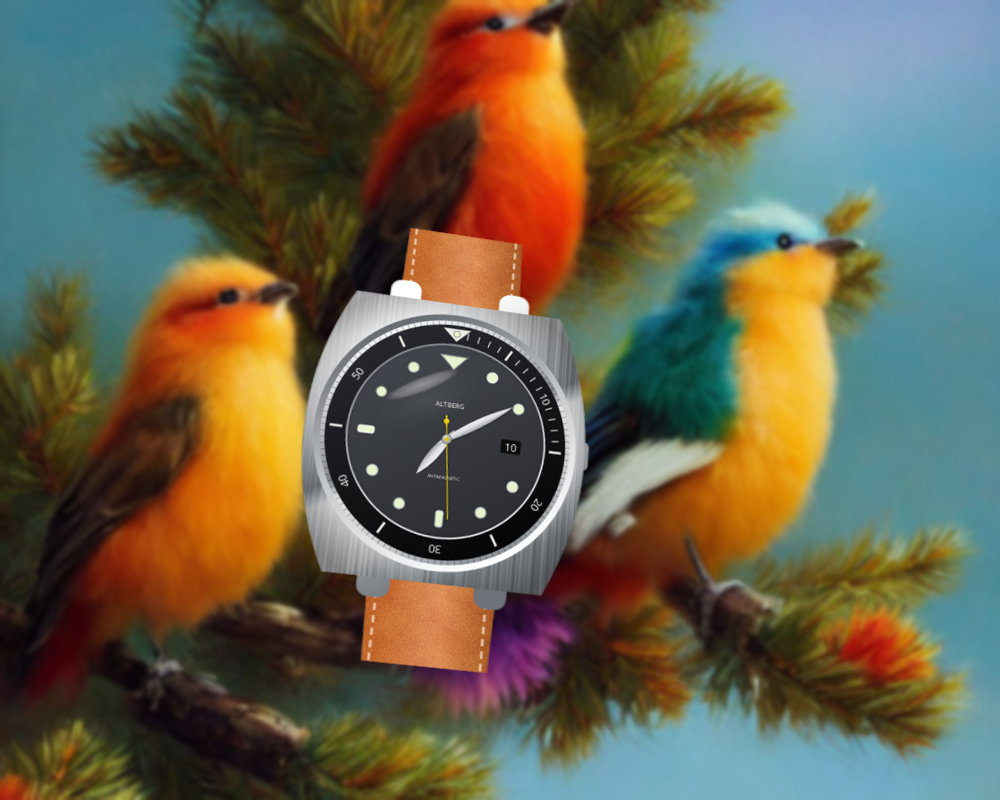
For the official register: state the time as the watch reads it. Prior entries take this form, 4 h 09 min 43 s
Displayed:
7 h 09 min 29 s
